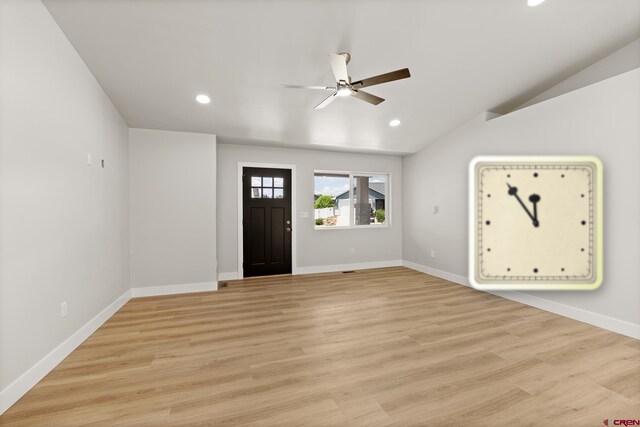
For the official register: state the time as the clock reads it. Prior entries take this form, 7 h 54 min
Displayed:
11 h 54 min
